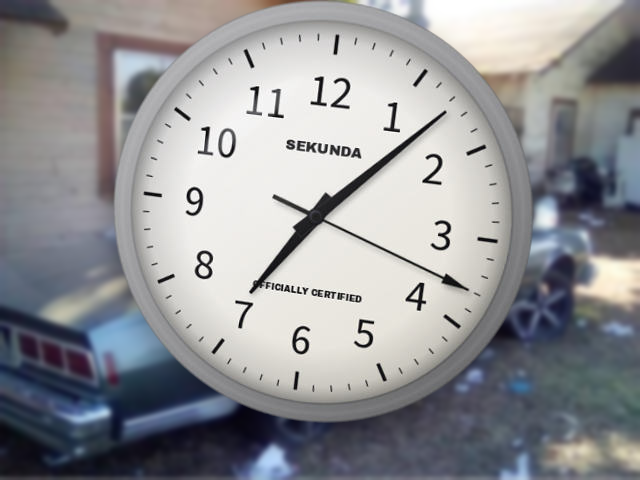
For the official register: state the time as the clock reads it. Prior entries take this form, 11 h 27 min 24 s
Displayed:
7 h 07 min 18 s
